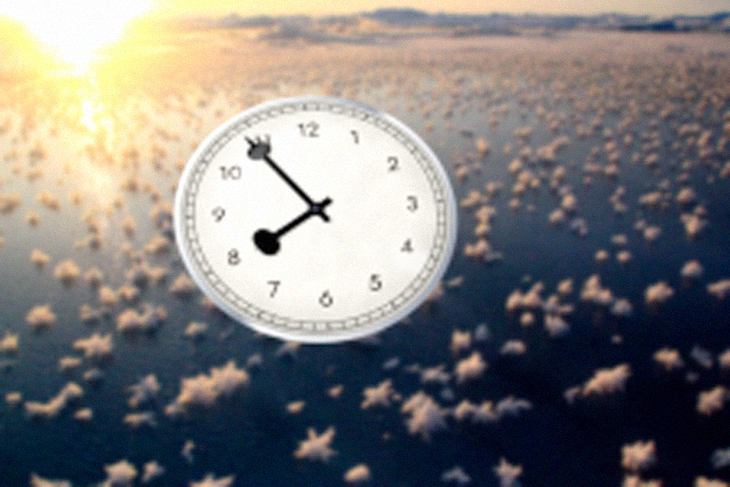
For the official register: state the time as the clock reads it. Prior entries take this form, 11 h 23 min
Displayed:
7 h 54 min
